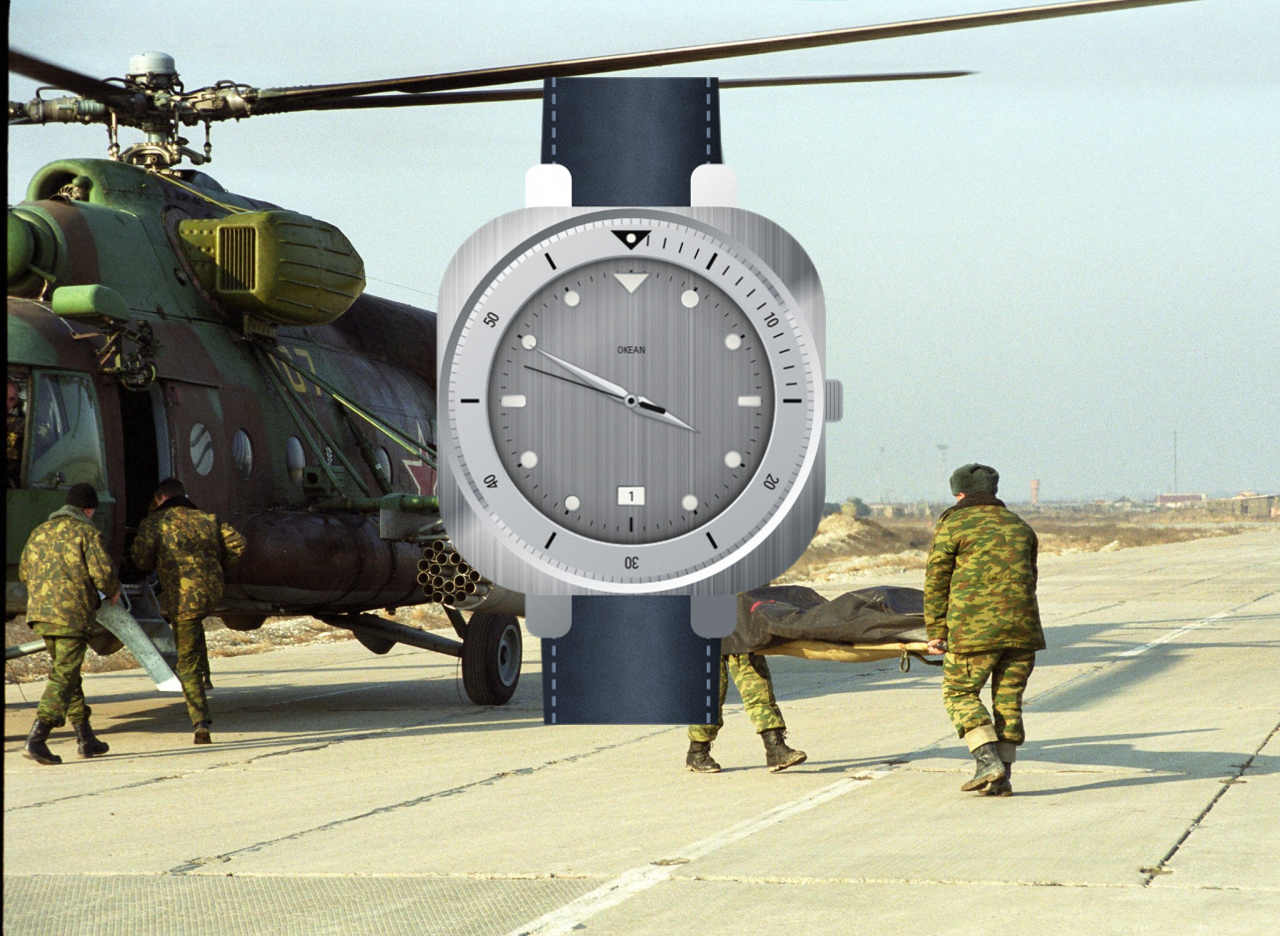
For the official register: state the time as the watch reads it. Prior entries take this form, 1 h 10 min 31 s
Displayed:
3 h 49 min 48 s
